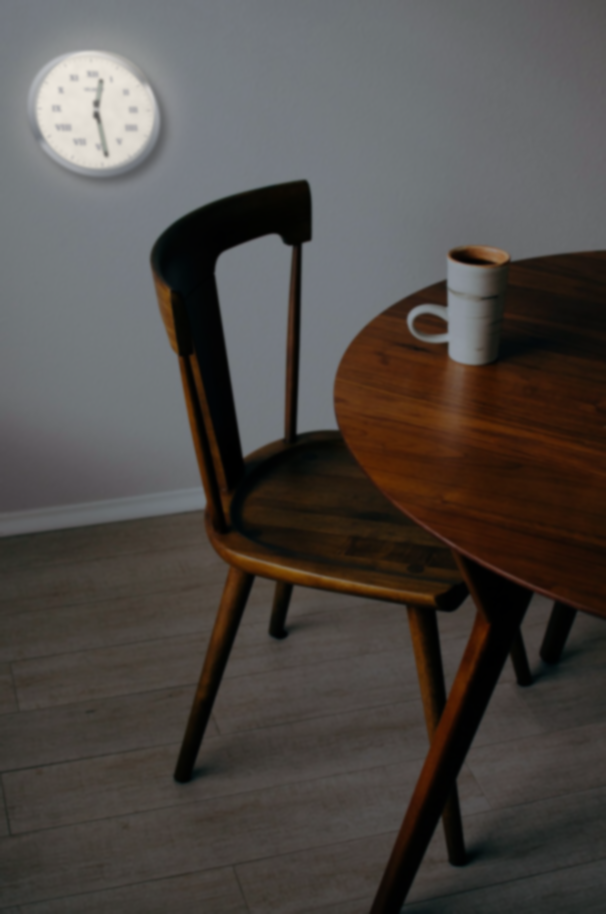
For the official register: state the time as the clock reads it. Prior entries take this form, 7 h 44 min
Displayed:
12 h 29 min
